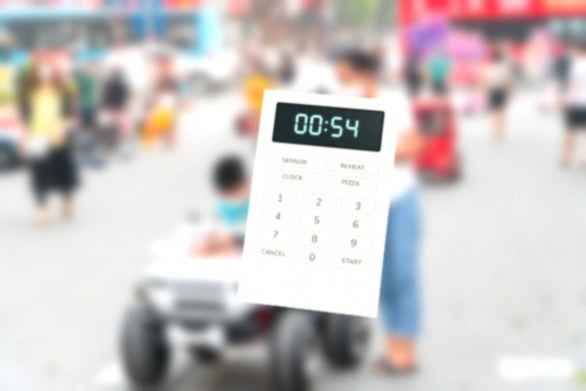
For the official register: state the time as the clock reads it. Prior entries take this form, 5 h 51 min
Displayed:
0 h 54 min
